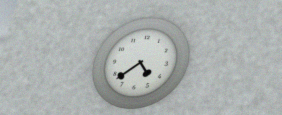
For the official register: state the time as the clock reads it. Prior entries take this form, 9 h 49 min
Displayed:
4 h 38 min
